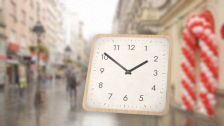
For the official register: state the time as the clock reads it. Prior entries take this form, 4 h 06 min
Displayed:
1 h 51 min
